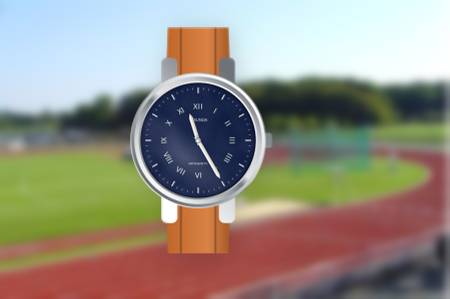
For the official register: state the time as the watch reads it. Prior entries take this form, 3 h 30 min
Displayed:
11 h 25 min
